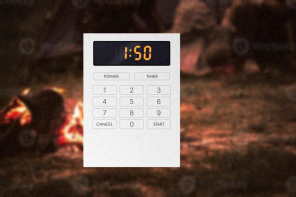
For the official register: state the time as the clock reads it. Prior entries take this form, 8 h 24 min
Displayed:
1 h 50 min
